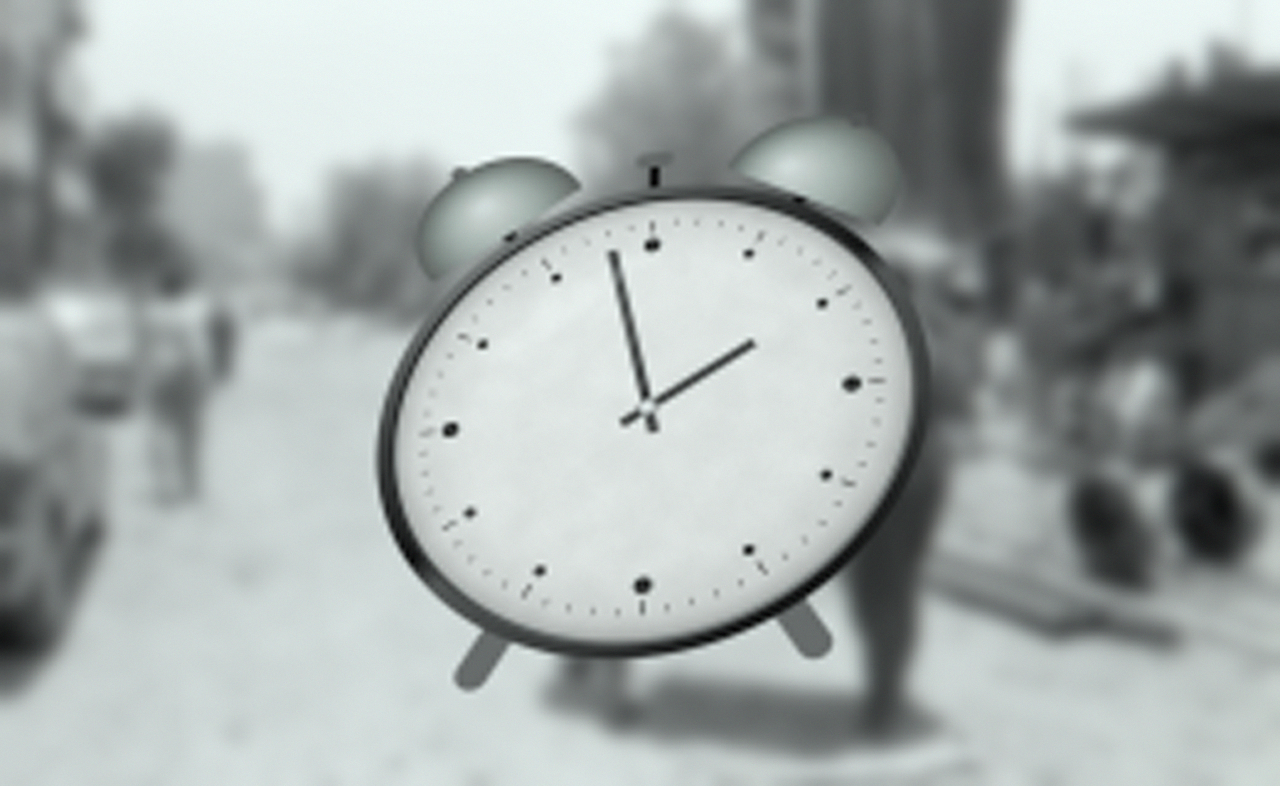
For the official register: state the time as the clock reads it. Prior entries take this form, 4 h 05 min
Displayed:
1 h 58 min
